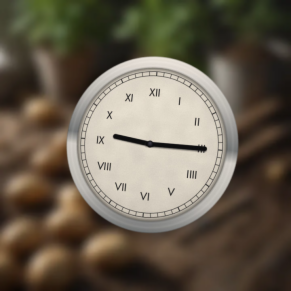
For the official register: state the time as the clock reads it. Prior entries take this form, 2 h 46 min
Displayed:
9 h 15 min
